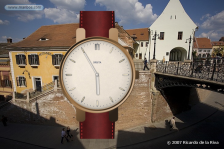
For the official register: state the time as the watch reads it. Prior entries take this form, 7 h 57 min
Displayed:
5 h 55 min
